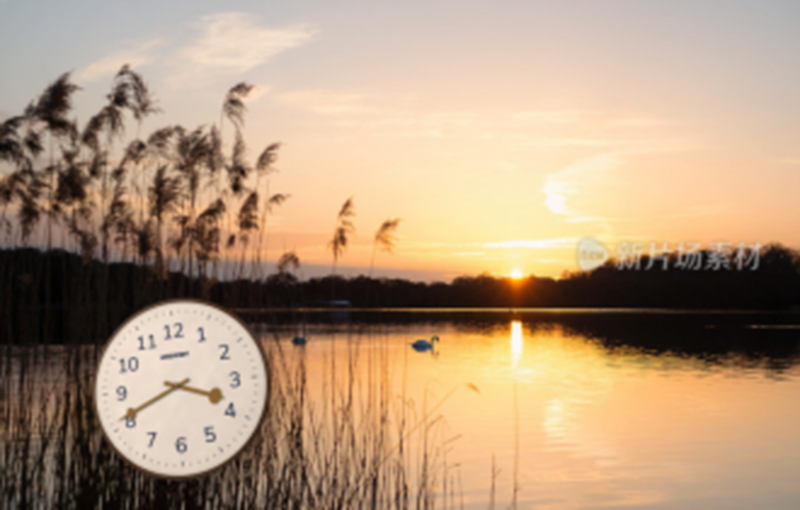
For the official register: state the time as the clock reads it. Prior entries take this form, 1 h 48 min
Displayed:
3 h 41 min
